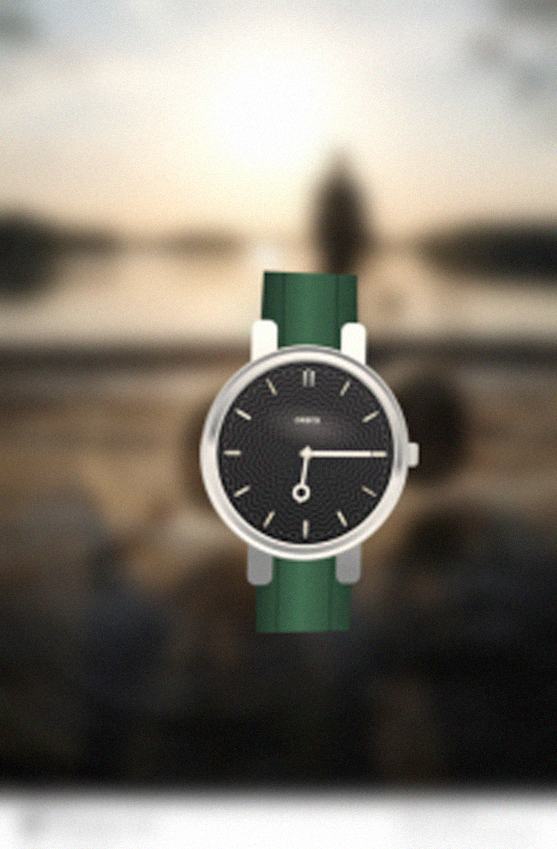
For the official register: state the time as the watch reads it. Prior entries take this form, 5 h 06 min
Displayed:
6 h 15 min
